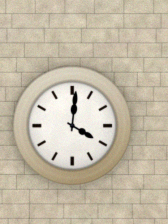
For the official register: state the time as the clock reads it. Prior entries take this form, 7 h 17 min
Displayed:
4 h 01 min
